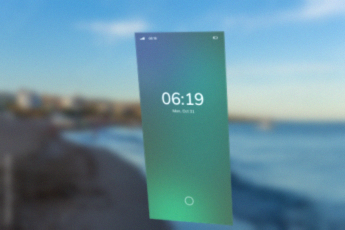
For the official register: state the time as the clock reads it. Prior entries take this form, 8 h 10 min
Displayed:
6 h 19 min
